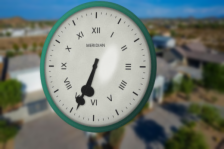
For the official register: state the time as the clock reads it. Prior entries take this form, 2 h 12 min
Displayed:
6 h 34 min
